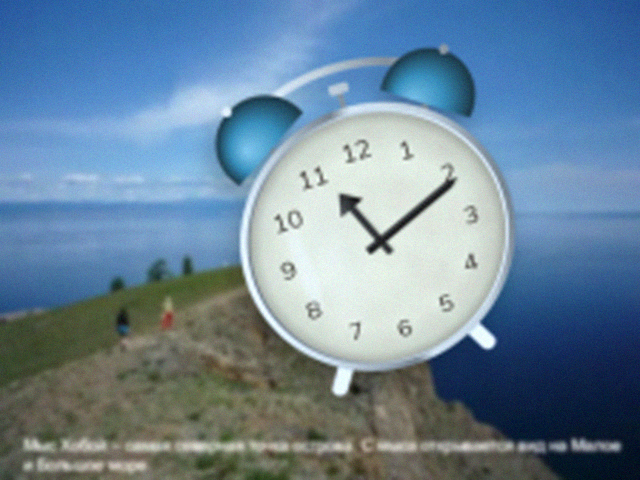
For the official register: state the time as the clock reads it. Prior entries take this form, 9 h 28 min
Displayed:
11 h 11 min
